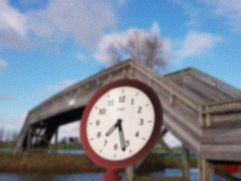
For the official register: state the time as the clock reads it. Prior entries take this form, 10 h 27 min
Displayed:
7 h 27 min
